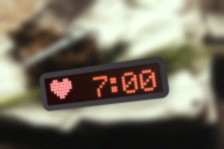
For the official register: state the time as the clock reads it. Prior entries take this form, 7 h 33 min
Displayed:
7 h 00 min
